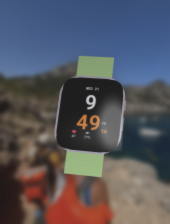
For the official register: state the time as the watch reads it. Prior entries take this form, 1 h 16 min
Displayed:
9 h 49 min
